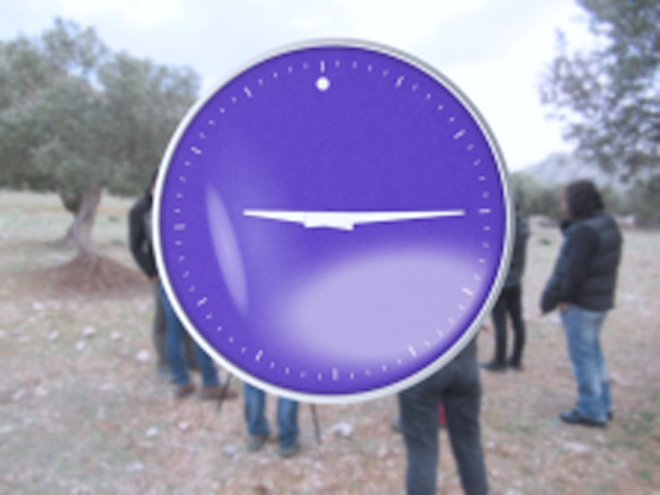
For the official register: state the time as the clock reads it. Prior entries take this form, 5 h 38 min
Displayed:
9 h 15 min
